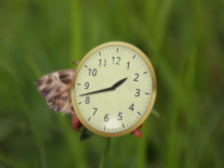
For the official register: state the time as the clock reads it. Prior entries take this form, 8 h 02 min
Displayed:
1 h 42 min
